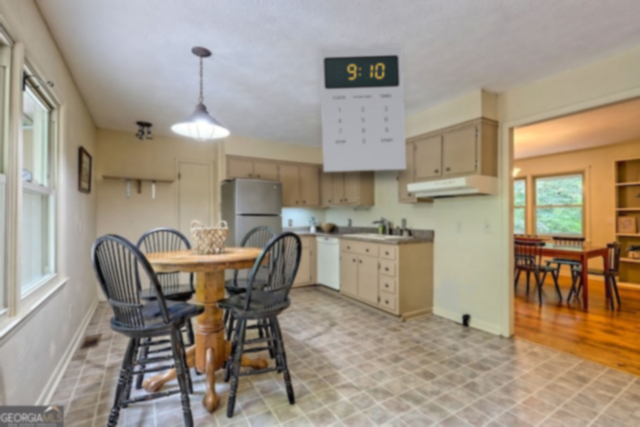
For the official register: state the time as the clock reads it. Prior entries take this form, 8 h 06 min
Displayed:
9 h 10 min
